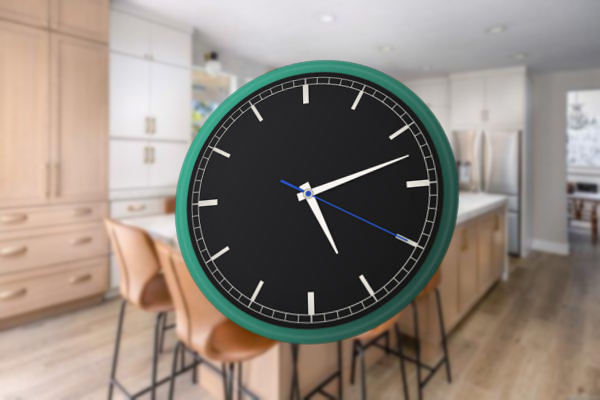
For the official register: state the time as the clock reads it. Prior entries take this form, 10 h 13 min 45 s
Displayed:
5 h 12 min 20 s
